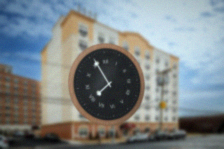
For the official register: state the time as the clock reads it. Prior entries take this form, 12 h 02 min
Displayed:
7 h 56 min
